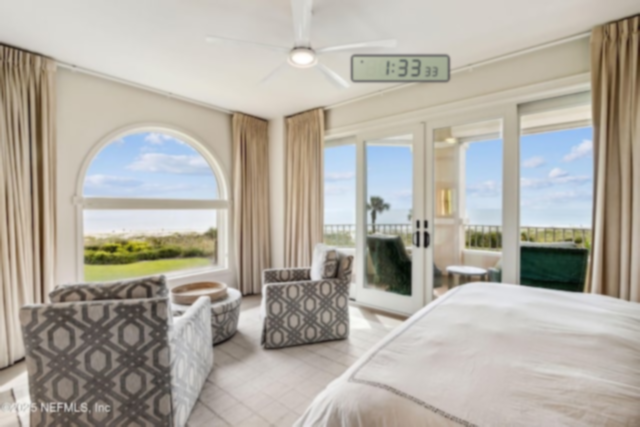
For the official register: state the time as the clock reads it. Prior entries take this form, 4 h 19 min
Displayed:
1 h 33 min
